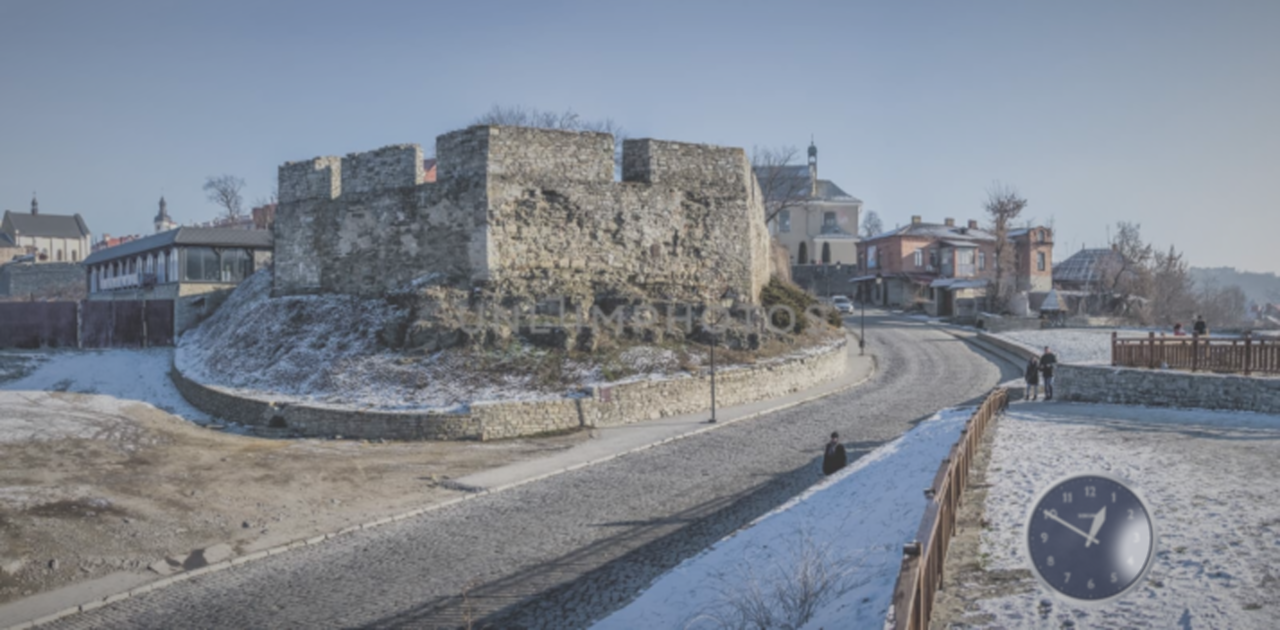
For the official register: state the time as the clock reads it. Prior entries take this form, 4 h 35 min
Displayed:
12 h 50 min
